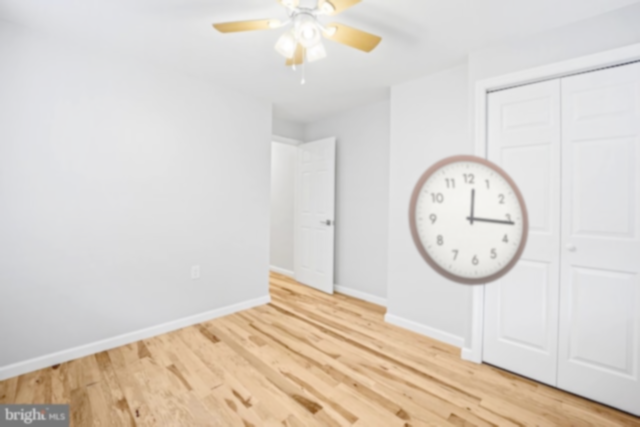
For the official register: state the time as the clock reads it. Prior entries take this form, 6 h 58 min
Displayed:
12 h 16 min
